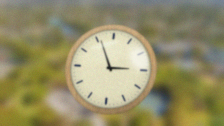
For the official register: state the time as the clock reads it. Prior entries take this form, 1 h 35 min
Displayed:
2 h 56 min
